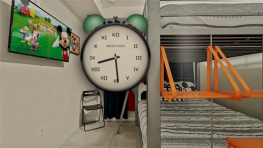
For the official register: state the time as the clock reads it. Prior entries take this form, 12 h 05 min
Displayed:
8 h 29 min
